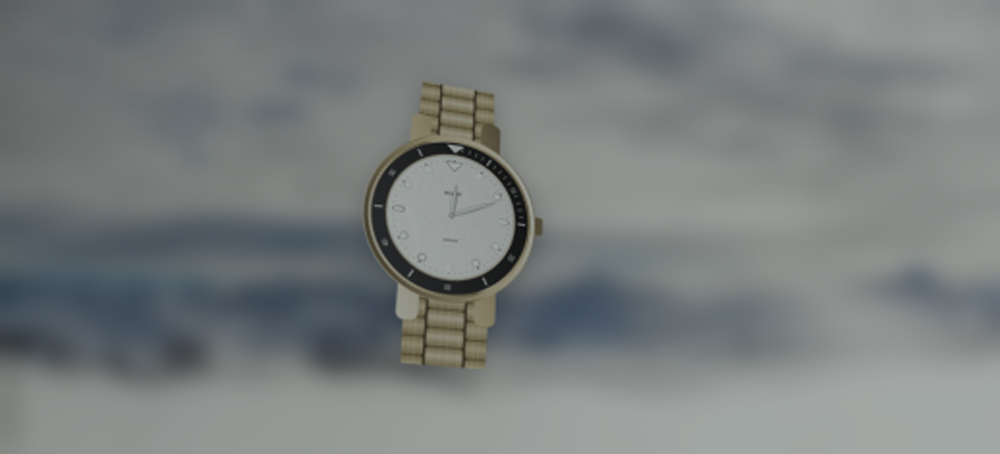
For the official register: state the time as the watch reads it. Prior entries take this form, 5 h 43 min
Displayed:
12 h 11 min
